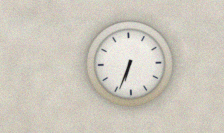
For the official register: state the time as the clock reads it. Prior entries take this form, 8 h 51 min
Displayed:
6 h 34 min
